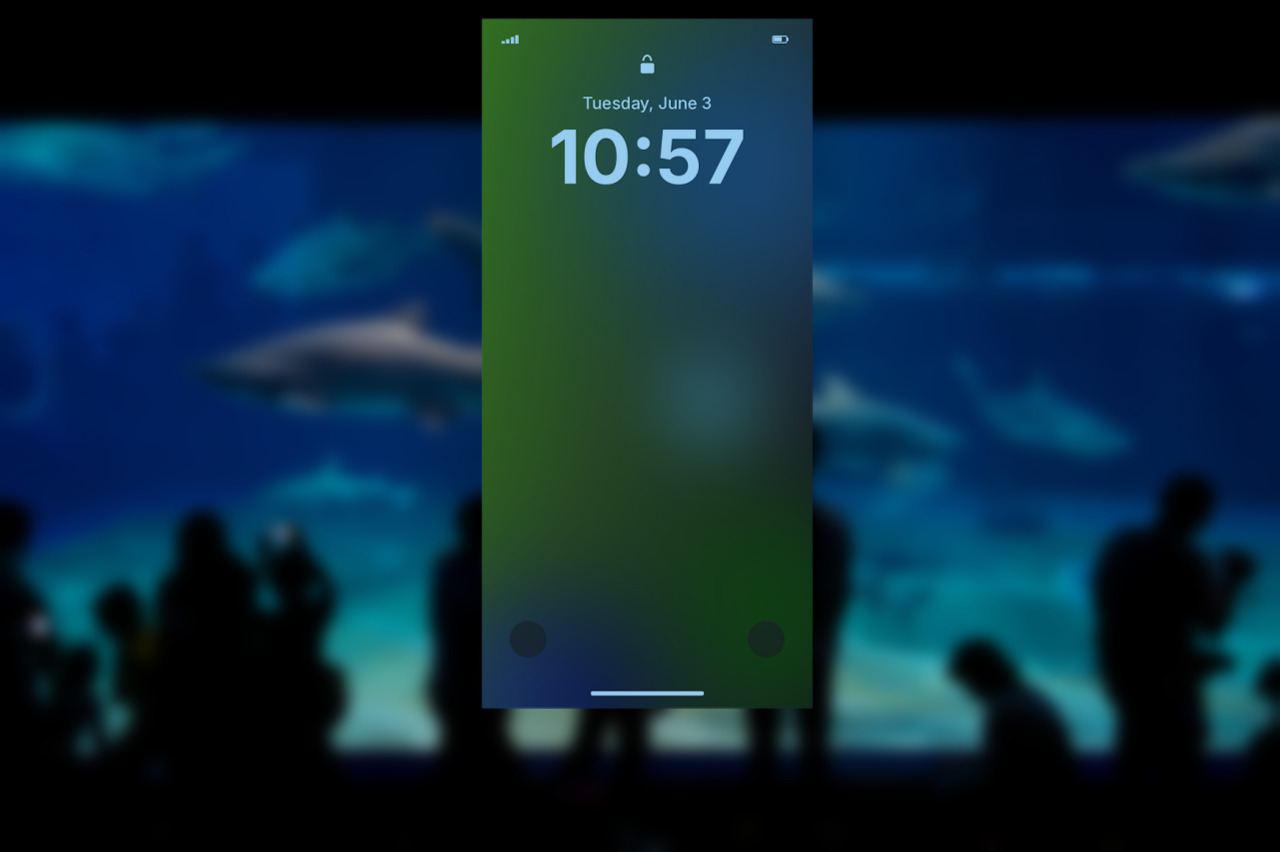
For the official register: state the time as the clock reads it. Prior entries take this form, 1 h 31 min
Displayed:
10 h 57 min
